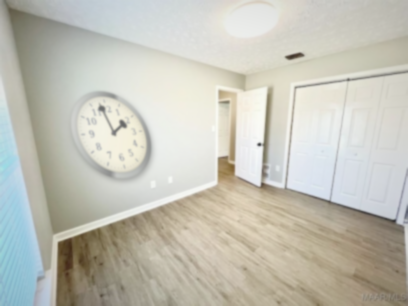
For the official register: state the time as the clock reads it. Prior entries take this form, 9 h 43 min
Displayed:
1 h 58 min
